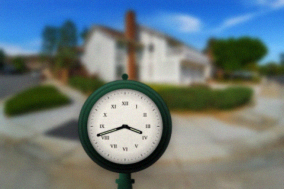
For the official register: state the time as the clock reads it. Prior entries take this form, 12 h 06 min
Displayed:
3 h 42 min
